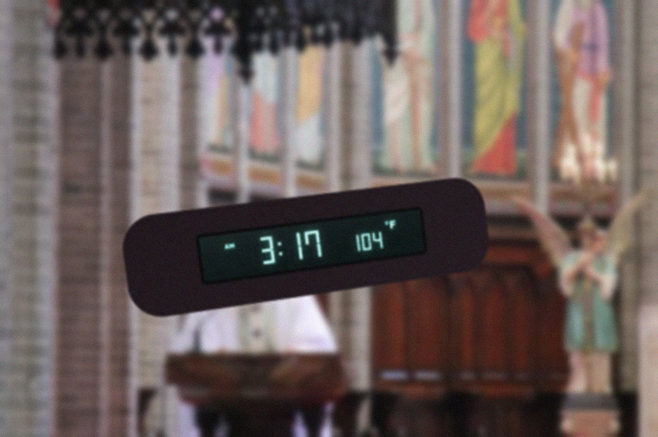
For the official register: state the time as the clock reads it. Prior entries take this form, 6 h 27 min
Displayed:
3 h 17 min
